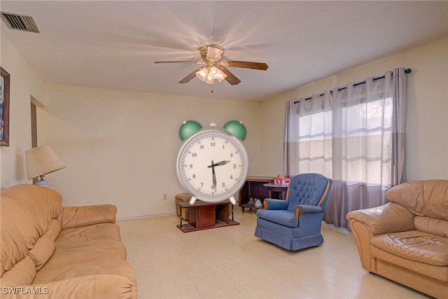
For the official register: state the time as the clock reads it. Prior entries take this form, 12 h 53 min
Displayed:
2 h 29 min
